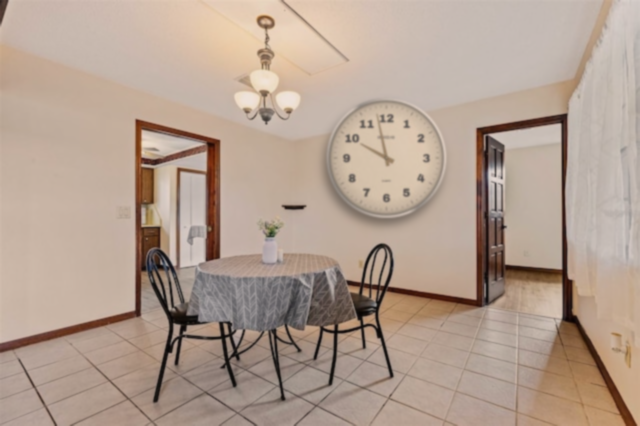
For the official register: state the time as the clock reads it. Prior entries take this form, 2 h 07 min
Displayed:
9 h 58 min
